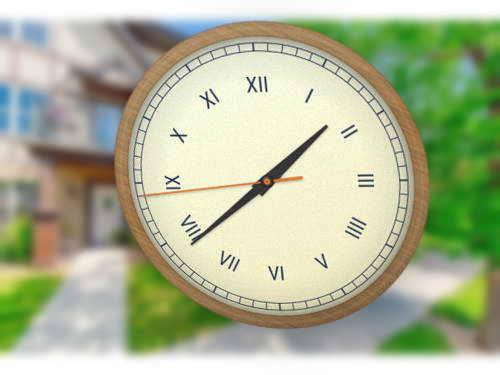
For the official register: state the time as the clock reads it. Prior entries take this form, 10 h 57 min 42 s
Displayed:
1 h 38 min 44 s
